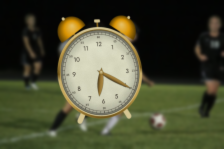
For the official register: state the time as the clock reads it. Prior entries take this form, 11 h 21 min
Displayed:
6 h 20 min
